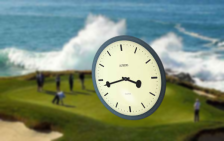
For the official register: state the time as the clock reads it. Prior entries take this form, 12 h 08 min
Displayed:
3 h 43 min
